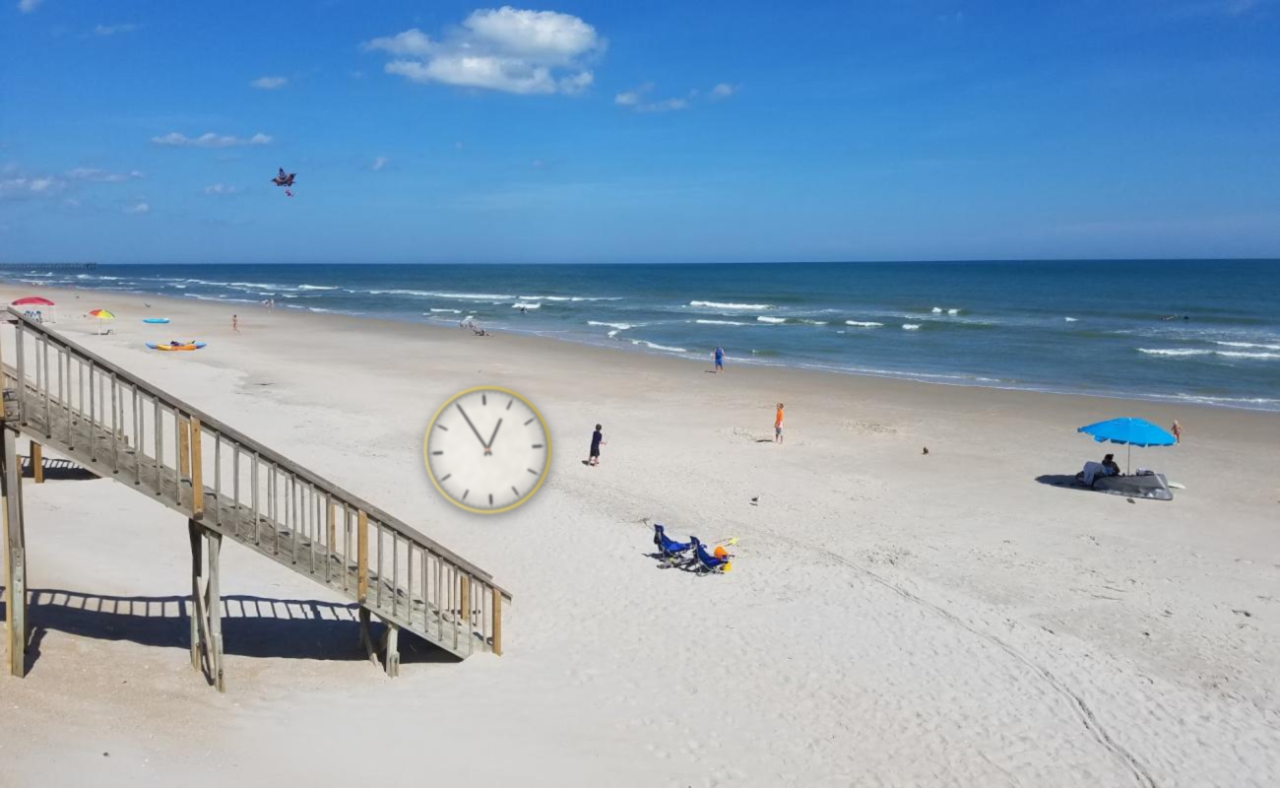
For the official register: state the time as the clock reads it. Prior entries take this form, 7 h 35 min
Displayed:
12 h 55 min
